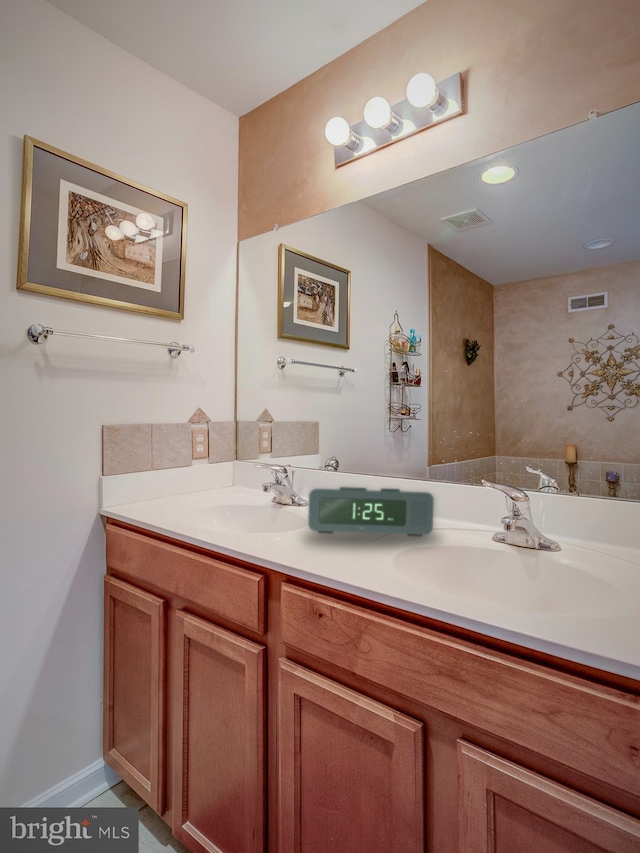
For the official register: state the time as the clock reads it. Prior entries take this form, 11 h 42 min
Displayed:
1 h 25 min
